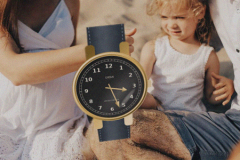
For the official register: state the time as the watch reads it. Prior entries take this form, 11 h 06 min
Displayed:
3 h 27 min
